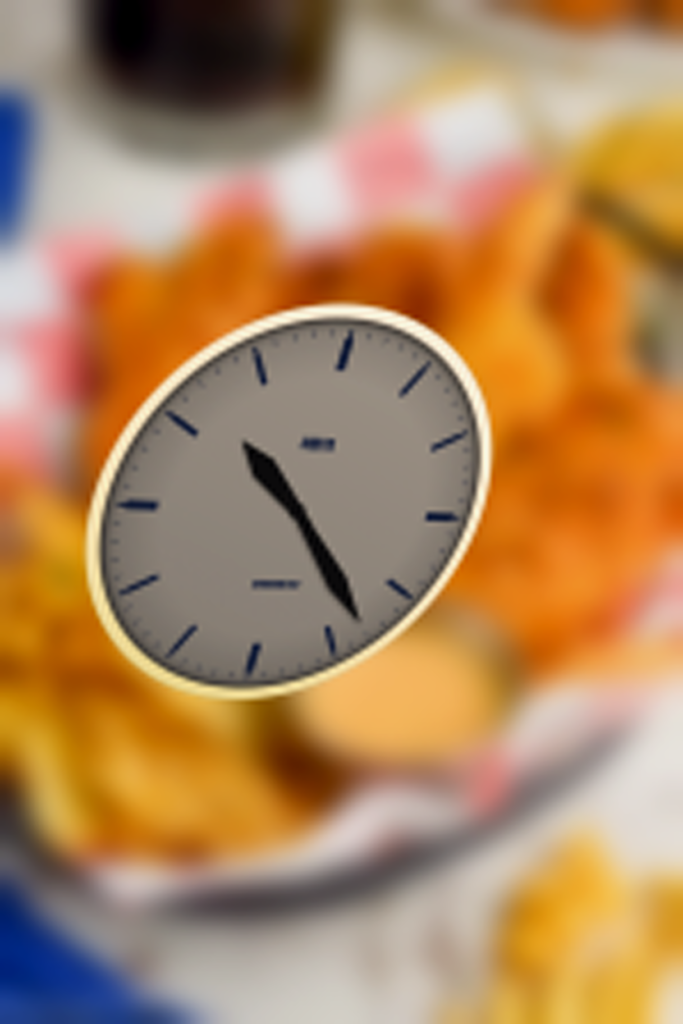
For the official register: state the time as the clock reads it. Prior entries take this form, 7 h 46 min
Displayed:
10 h 23 min
